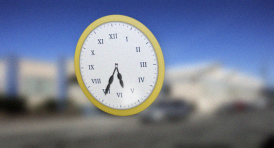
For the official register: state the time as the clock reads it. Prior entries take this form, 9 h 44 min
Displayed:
5 h 35 min
